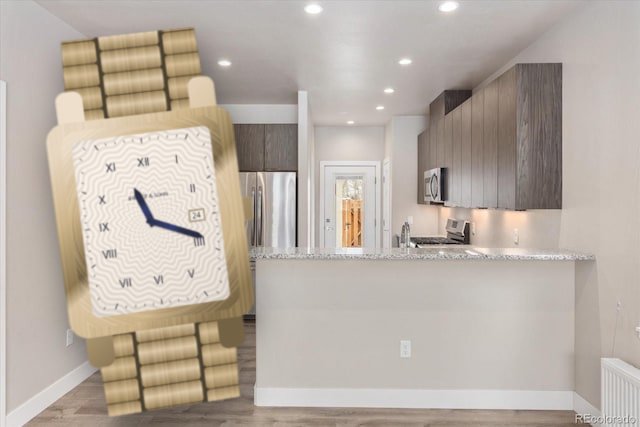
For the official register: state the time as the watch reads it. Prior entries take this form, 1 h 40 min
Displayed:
11 h 19 min
